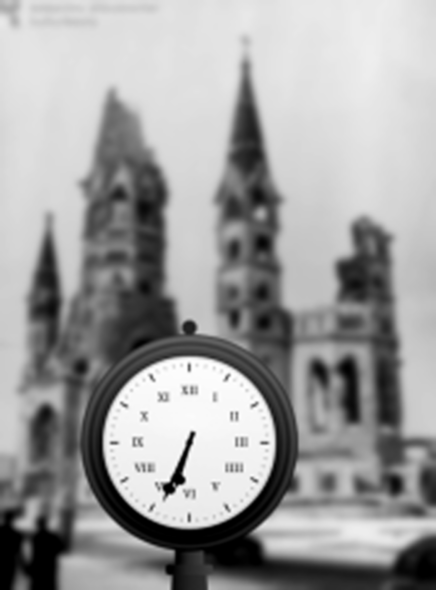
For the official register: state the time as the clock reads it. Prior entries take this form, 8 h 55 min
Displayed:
6 h 34 min
